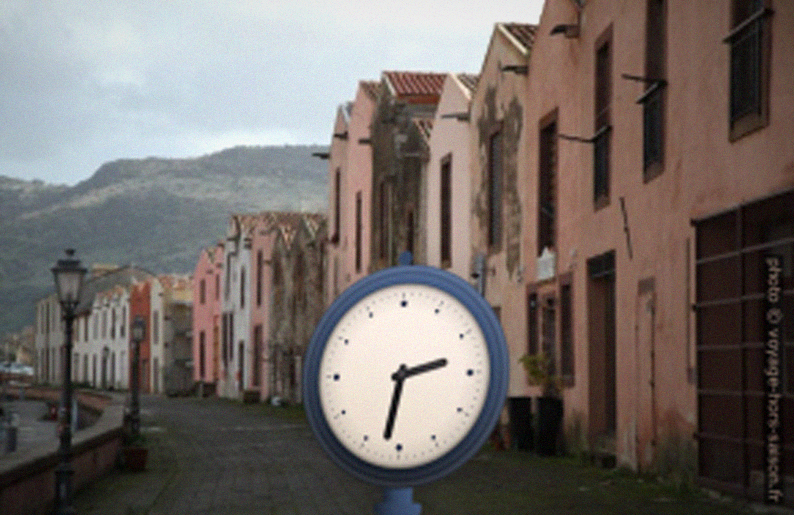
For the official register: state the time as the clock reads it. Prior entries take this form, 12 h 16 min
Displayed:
2 h 32 min
